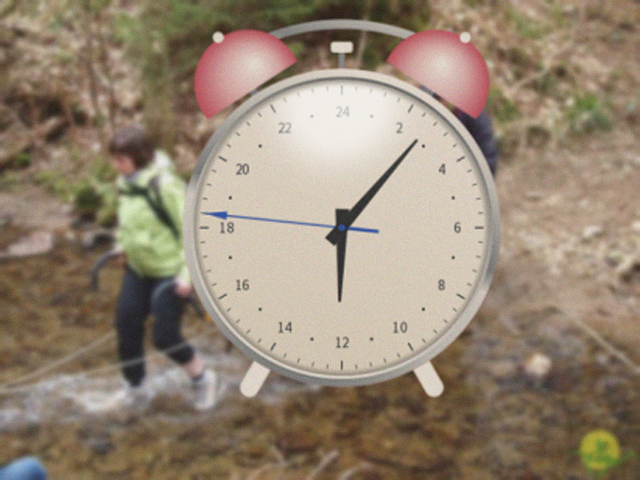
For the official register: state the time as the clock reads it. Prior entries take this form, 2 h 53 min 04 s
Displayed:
12 h 06 min 46 s
